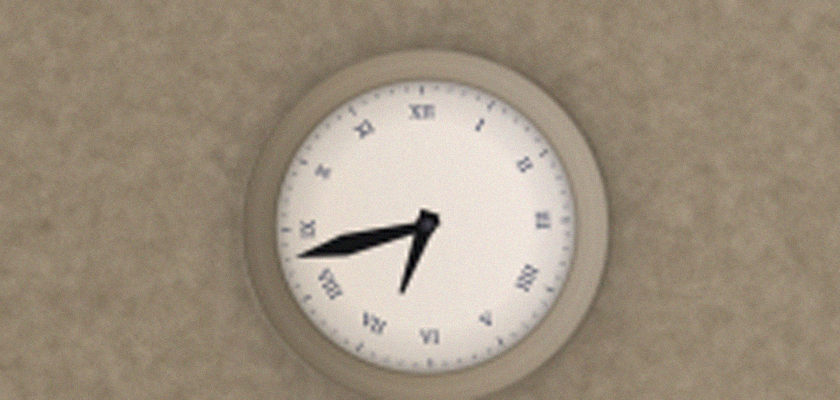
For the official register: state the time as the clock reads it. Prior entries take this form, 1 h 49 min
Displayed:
6 h 43 min
